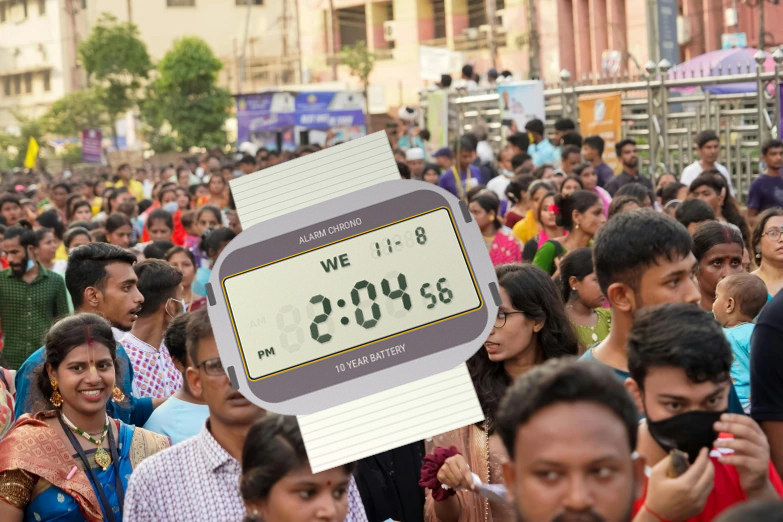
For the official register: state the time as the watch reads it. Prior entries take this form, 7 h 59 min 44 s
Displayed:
2 h 04 min 56 s
